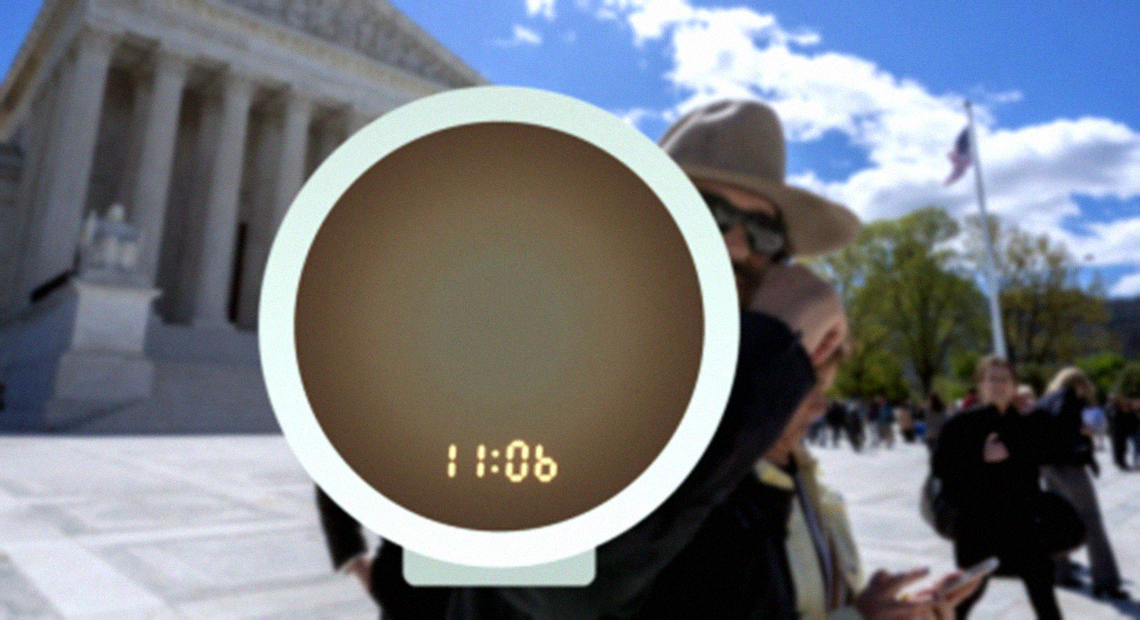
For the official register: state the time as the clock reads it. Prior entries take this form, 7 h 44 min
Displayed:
11 h 06 min
